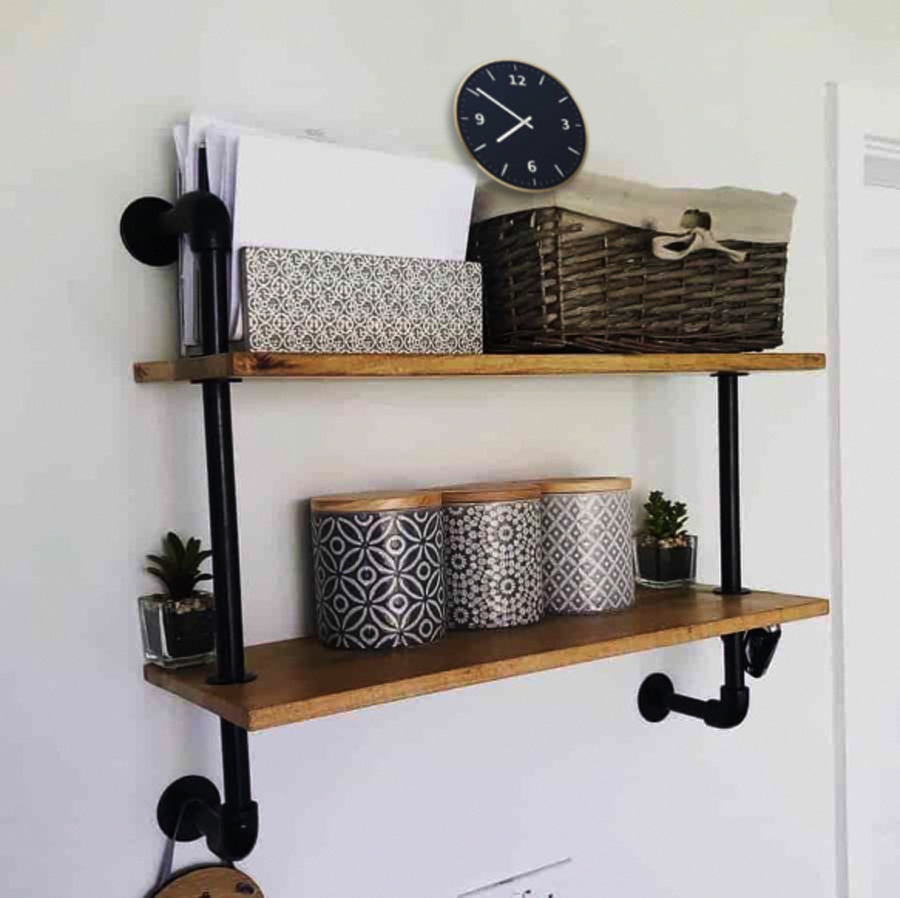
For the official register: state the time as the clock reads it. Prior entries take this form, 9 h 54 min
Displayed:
7 h 51 min
